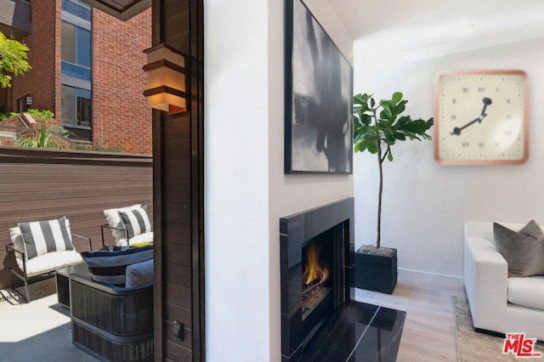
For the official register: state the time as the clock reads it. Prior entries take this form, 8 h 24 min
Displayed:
12 h 40 min
